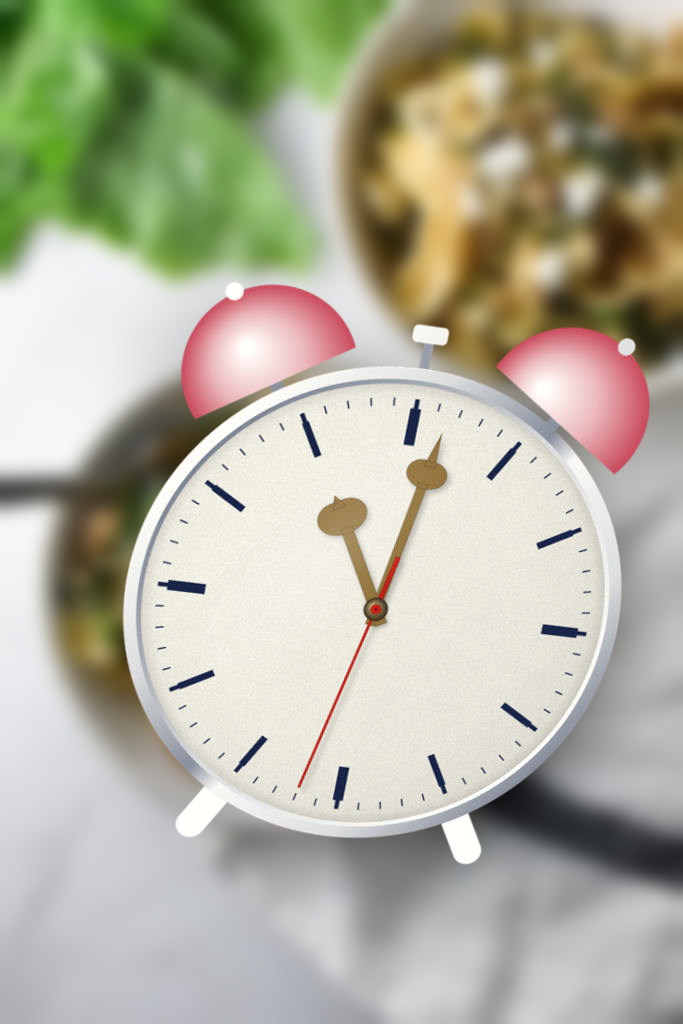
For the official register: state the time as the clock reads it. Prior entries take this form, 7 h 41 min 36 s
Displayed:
11 h 01 min 32 s
